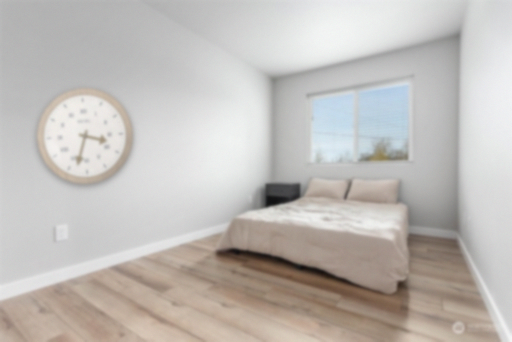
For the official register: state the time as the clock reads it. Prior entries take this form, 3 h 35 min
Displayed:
3 h 33 min
